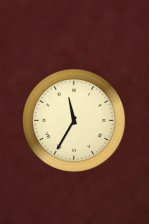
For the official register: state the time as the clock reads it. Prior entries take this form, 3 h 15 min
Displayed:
11 h 35 min
